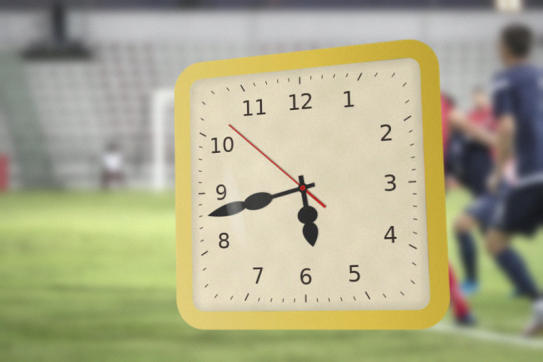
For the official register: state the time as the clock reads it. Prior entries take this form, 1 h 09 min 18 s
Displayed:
5 h 42 min 52 s
